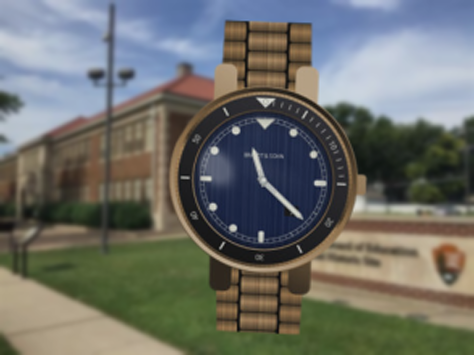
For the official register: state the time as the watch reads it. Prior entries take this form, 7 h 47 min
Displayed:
11 h 22 min
